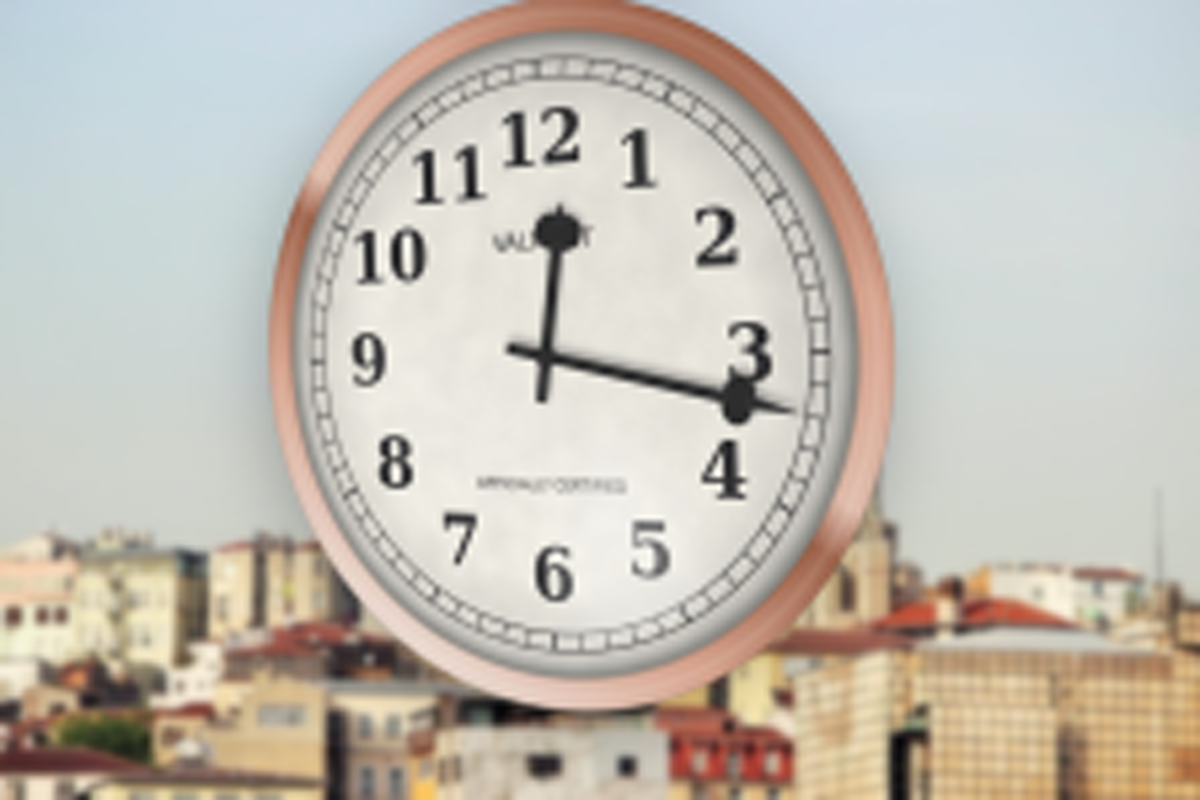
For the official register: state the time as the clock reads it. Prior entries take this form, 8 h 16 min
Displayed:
12 h 17 min
